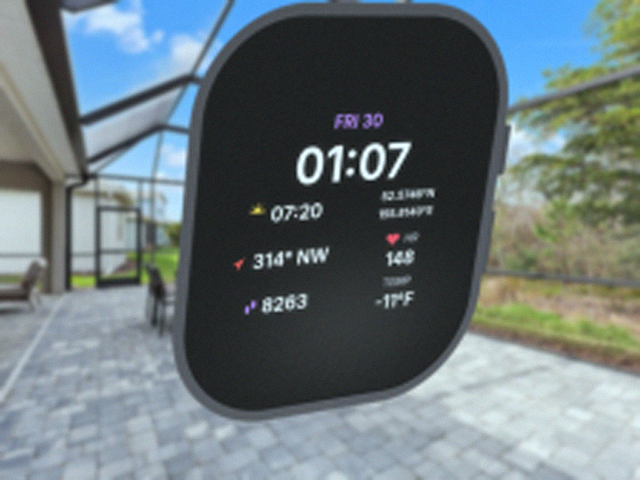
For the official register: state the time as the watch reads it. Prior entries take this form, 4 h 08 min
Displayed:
1 h 07 min
